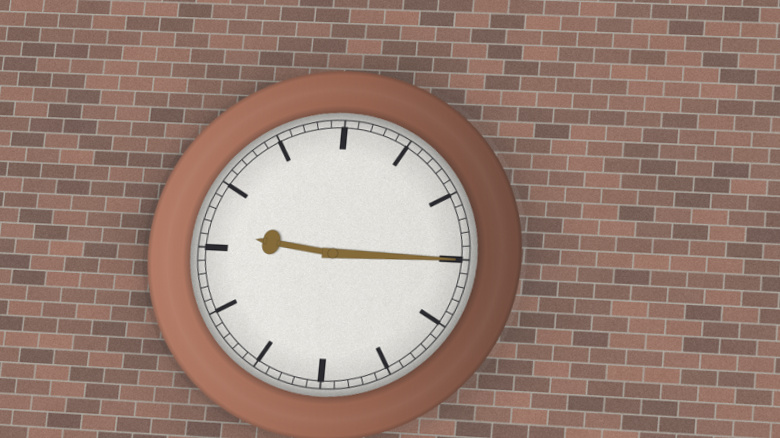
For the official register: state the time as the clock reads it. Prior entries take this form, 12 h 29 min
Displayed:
9 h 15 min
